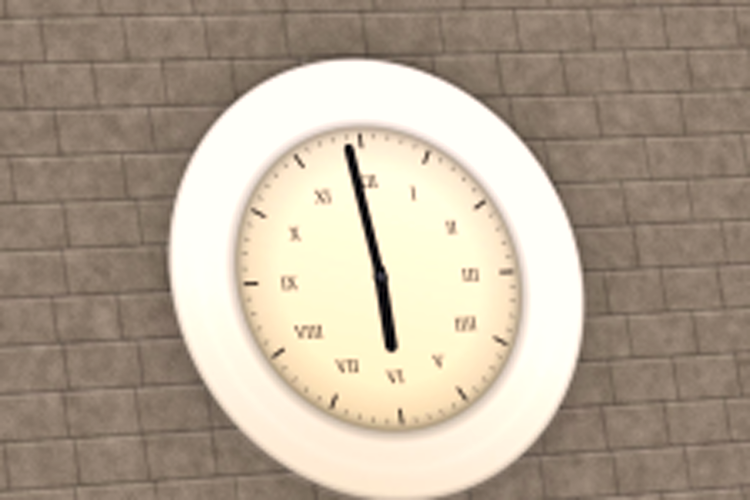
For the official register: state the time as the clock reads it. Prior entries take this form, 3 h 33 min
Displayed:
5 h 59 min
